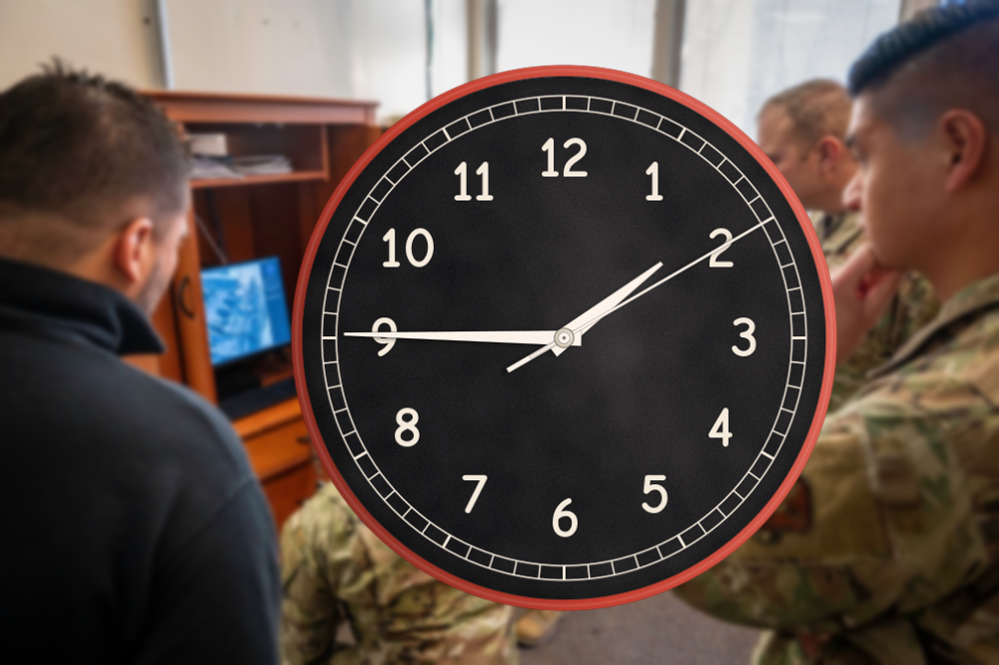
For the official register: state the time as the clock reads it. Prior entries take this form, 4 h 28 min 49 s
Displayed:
1 h 45 min 10 s
